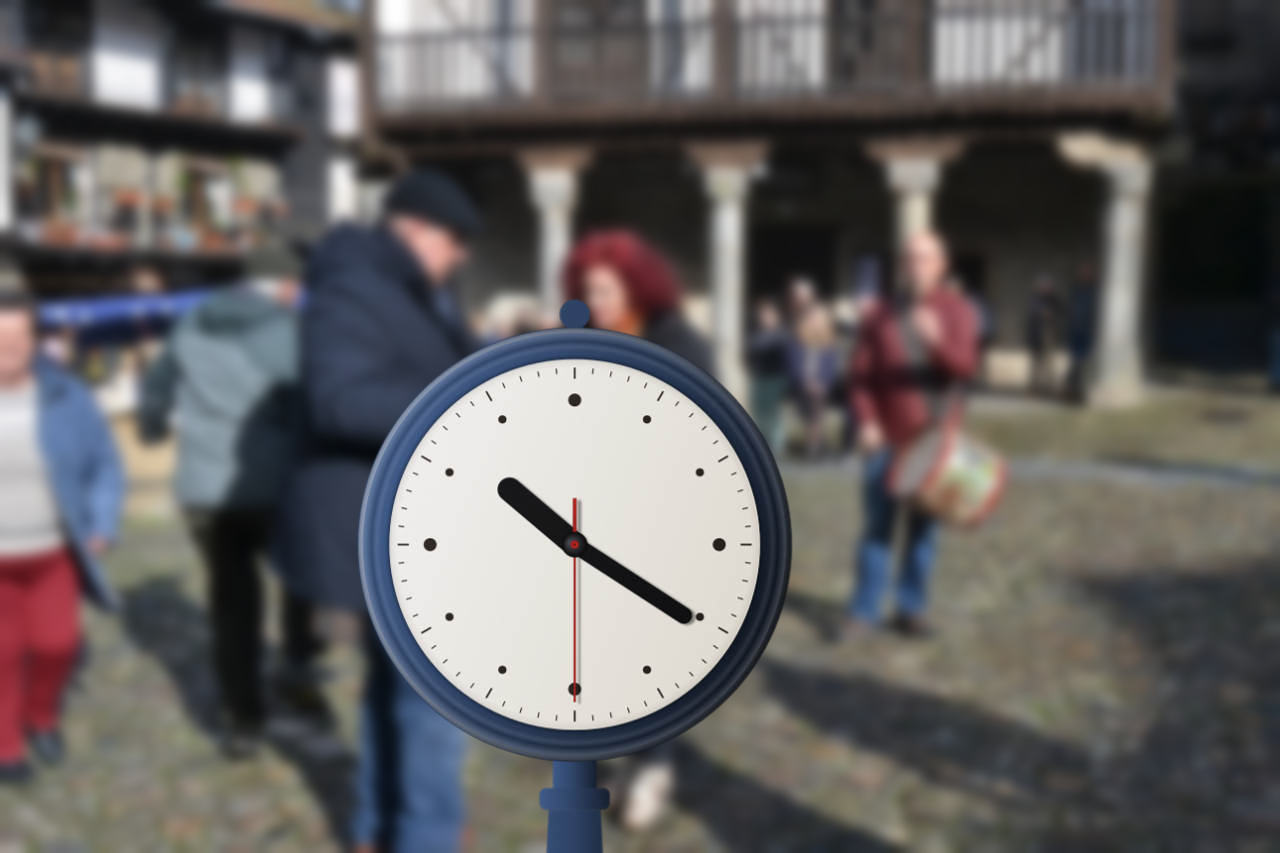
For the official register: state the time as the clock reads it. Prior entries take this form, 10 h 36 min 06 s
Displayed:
10 h 20 min 30 s
